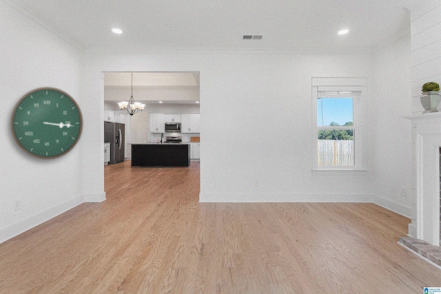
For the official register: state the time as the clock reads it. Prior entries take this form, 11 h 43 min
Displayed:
3 h 16 min
